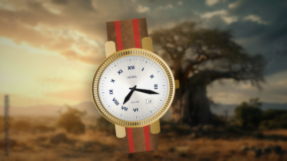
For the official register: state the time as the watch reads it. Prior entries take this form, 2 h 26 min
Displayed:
7 h 18 min
